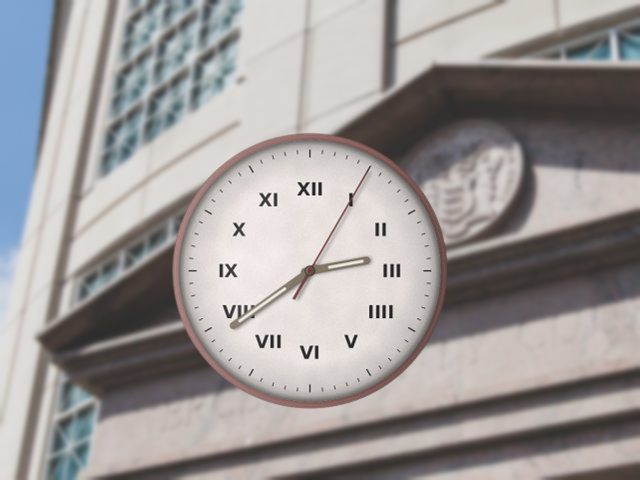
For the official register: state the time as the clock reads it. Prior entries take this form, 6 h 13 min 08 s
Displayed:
2 h 39 min 05 s
